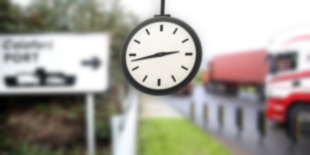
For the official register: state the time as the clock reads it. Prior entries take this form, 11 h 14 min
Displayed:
2 h 43 min
